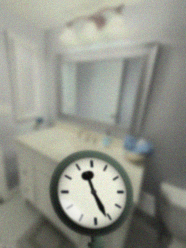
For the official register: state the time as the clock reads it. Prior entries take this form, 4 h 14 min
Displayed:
11 h 26 min
